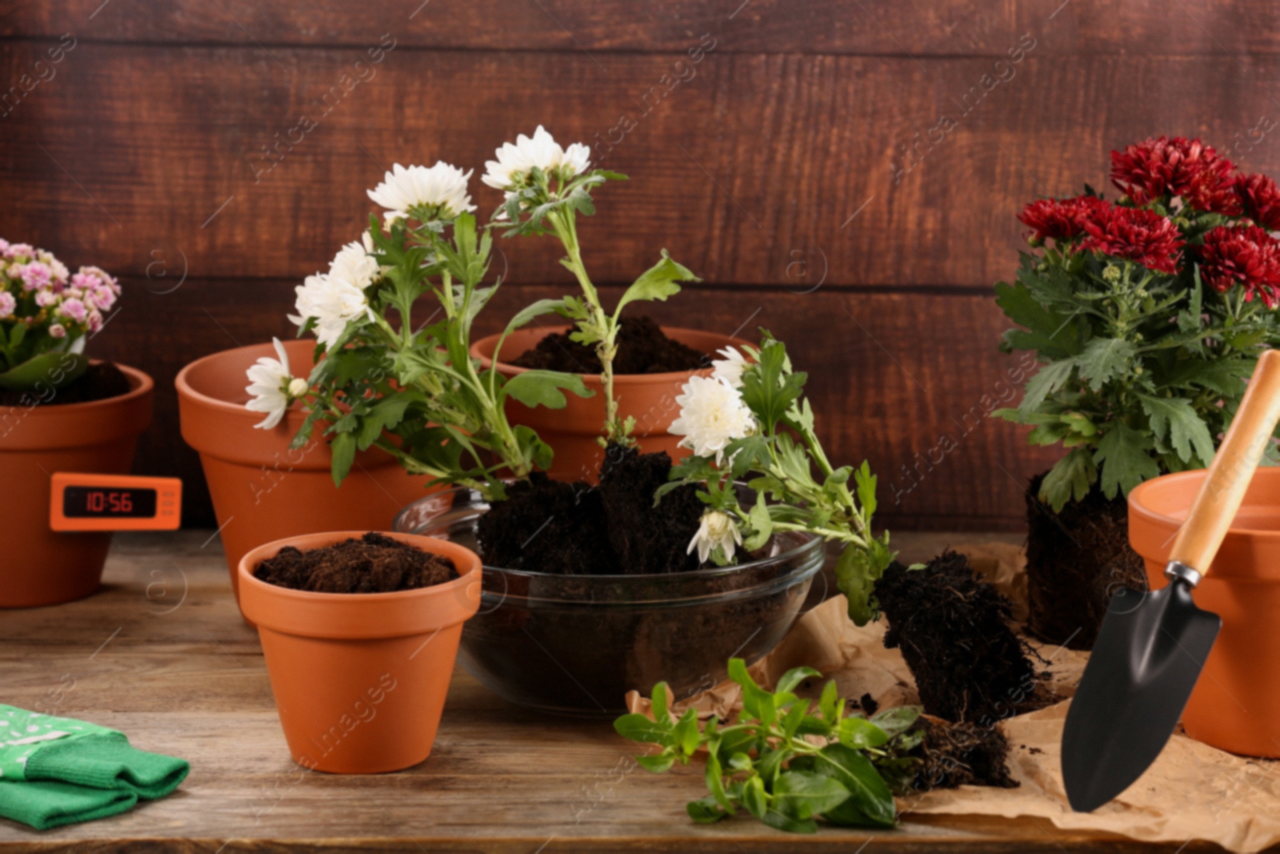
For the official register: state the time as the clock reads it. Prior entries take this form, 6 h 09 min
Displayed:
10 h 56 min
